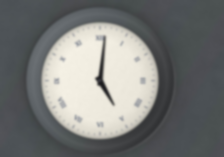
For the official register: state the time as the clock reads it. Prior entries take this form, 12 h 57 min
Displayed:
5 h 01 min
